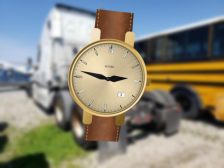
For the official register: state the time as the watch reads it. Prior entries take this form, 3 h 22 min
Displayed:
2 h 47 min
